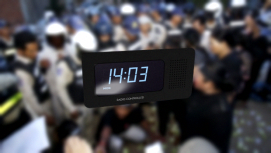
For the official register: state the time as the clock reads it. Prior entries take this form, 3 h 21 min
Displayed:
14 h 03 min
